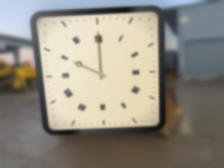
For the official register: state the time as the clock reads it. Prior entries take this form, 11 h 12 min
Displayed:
10 h 00 min
